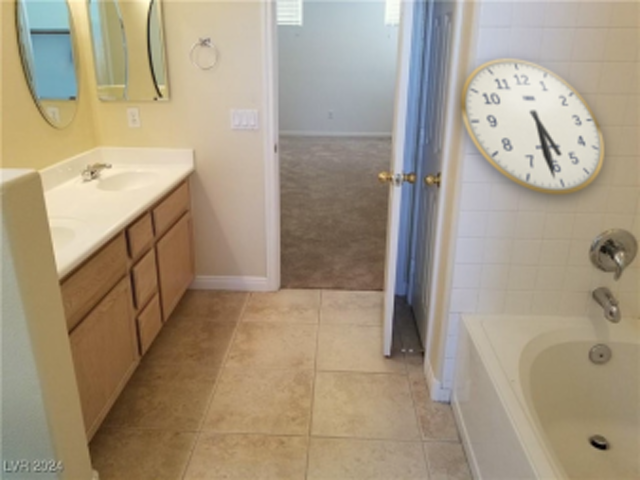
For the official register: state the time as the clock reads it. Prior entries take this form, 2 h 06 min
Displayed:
5 h 31 min
